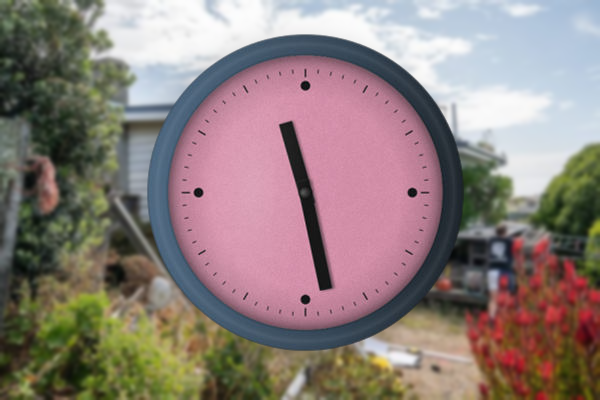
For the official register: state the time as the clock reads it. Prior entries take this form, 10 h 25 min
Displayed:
11 h 28 min
